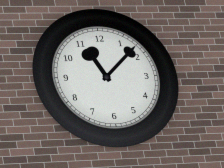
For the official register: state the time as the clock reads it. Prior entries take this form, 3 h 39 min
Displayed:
11 h 08 min
